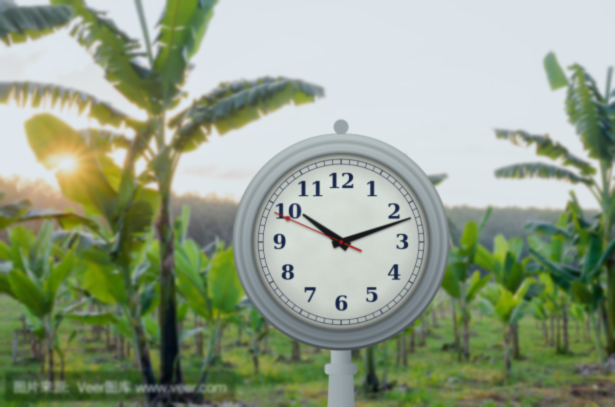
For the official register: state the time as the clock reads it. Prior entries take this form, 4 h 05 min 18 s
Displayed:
10 h 11 min 49 s
